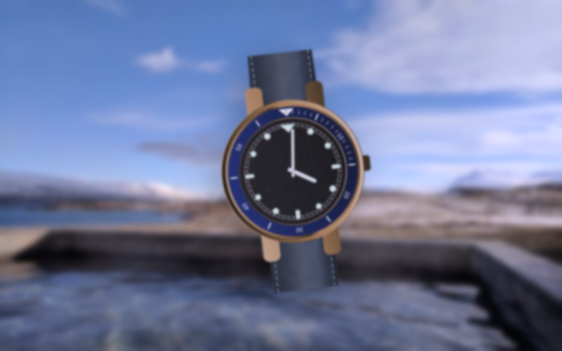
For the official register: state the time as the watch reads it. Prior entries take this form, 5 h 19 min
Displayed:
4 h 01 min
